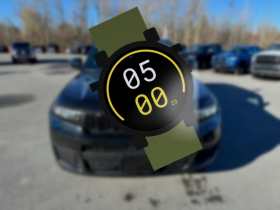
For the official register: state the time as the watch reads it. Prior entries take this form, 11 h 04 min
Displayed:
5 h 00 min
